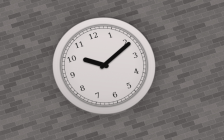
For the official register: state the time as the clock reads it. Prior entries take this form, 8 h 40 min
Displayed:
10 h 11 min
